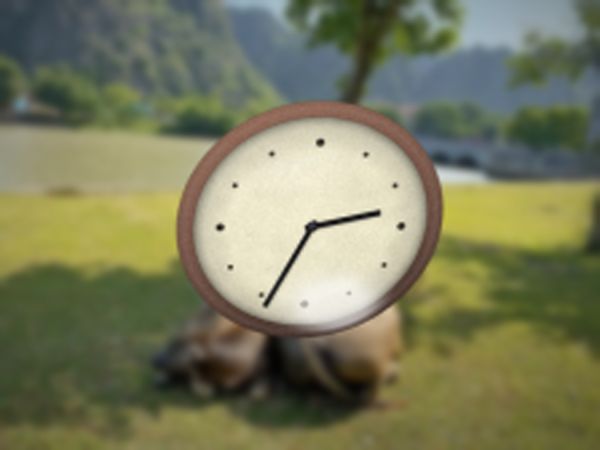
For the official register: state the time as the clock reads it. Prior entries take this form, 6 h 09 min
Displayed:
2 h 34 min
